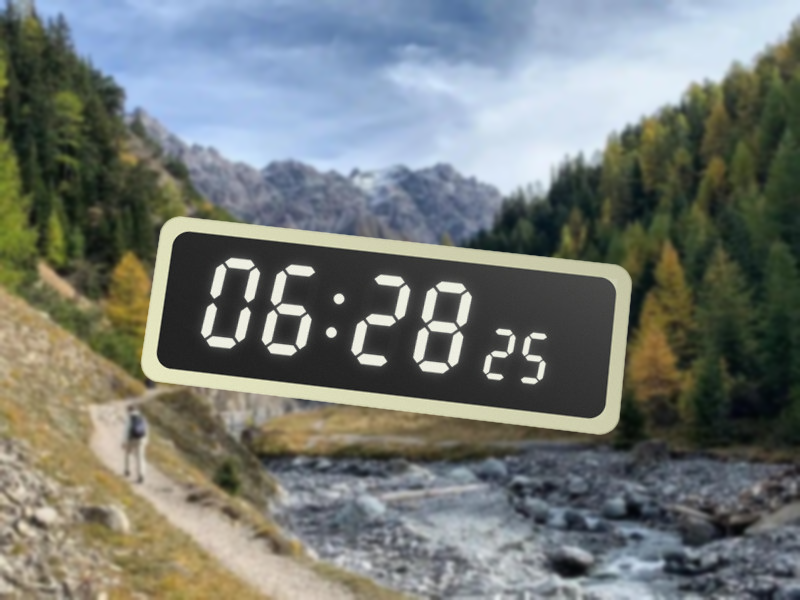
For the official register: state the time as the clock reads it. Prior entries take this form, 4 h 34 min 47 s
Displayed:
6 h 28 min 25 s
